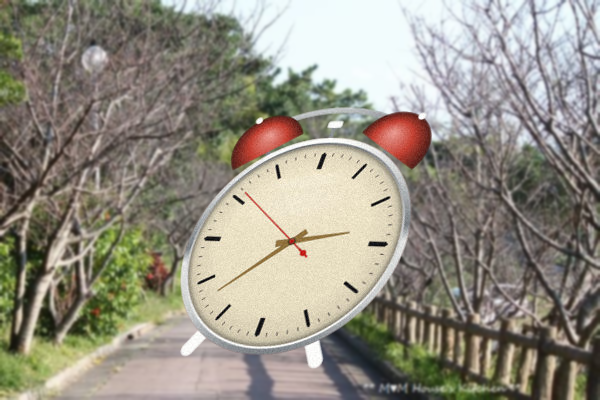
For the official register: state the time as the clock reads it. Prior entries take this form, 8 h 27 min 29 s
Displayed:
2 h 37 min 51 s
